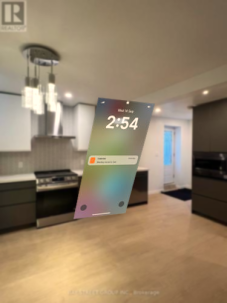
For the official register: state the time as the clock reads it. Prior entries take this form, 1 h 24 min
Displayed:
2 h 54 min
